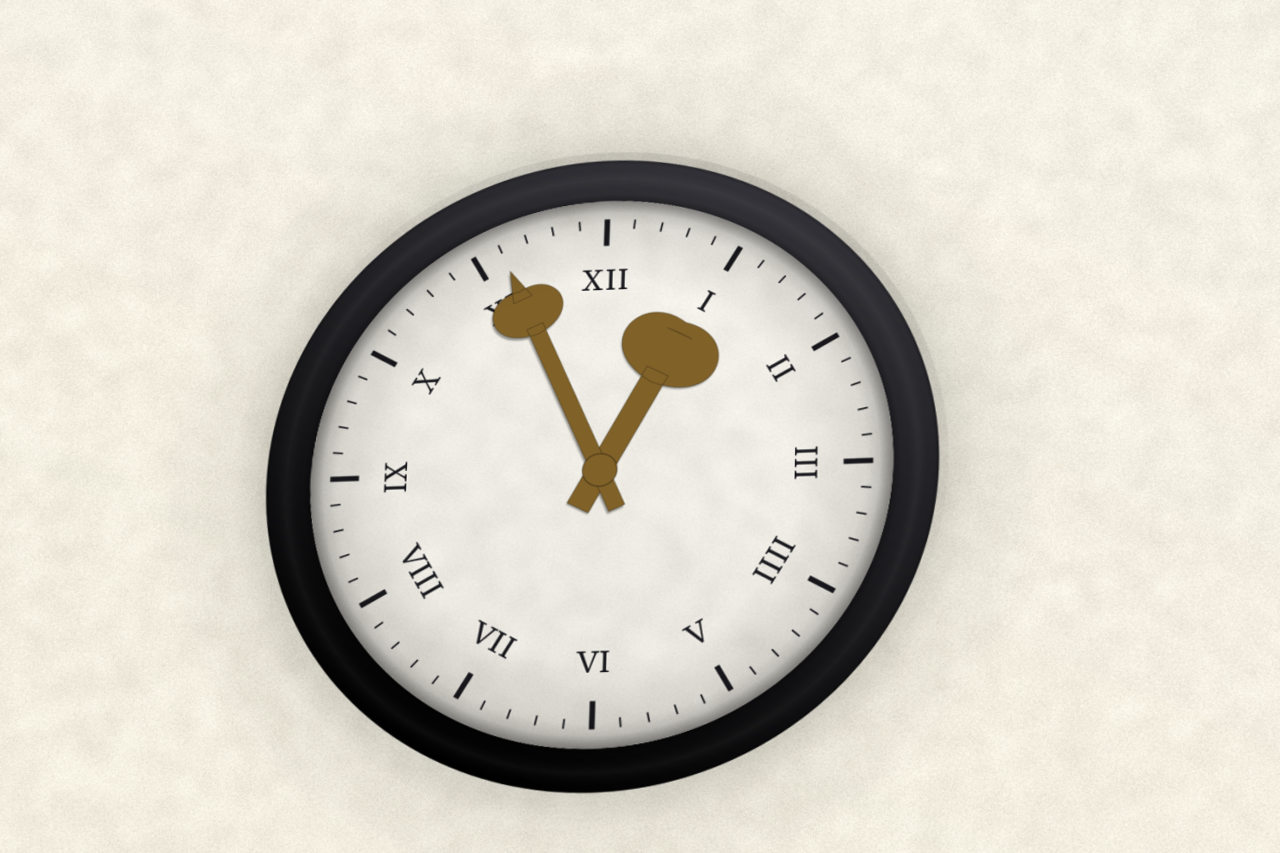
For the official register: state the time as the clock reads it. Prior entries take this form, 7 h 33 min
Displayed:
12 h 56 min
